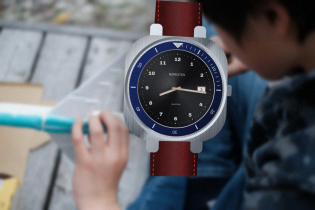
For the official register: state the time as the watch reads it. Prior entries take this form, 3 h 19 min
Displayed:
8 h 16 min
